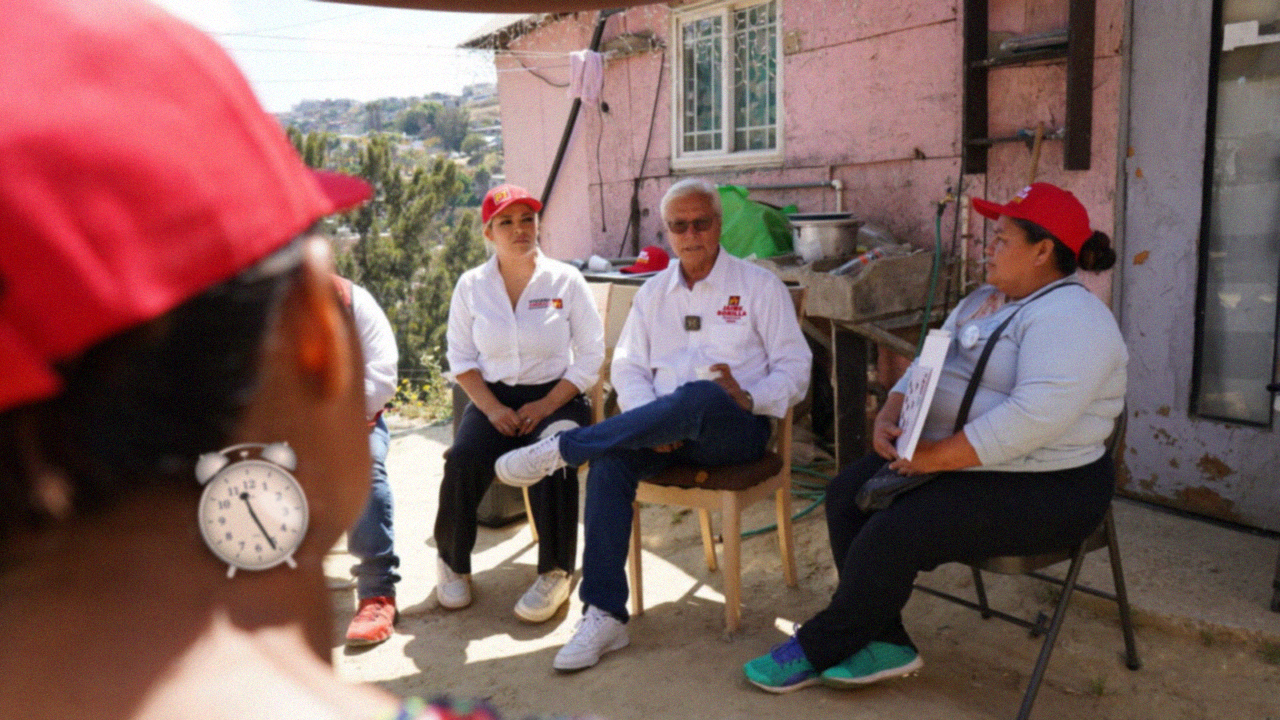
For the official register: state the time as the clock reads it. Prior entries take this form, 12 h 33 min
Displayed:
11 h 26 min
